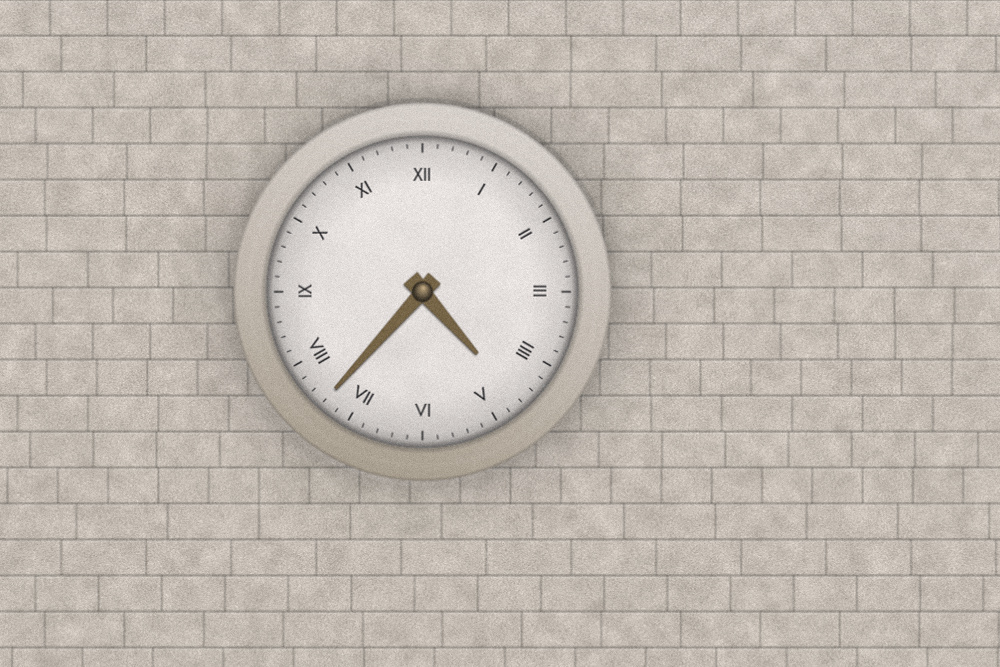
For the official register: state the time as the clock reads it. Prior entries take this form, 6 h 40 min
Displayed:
4 h 37 min
